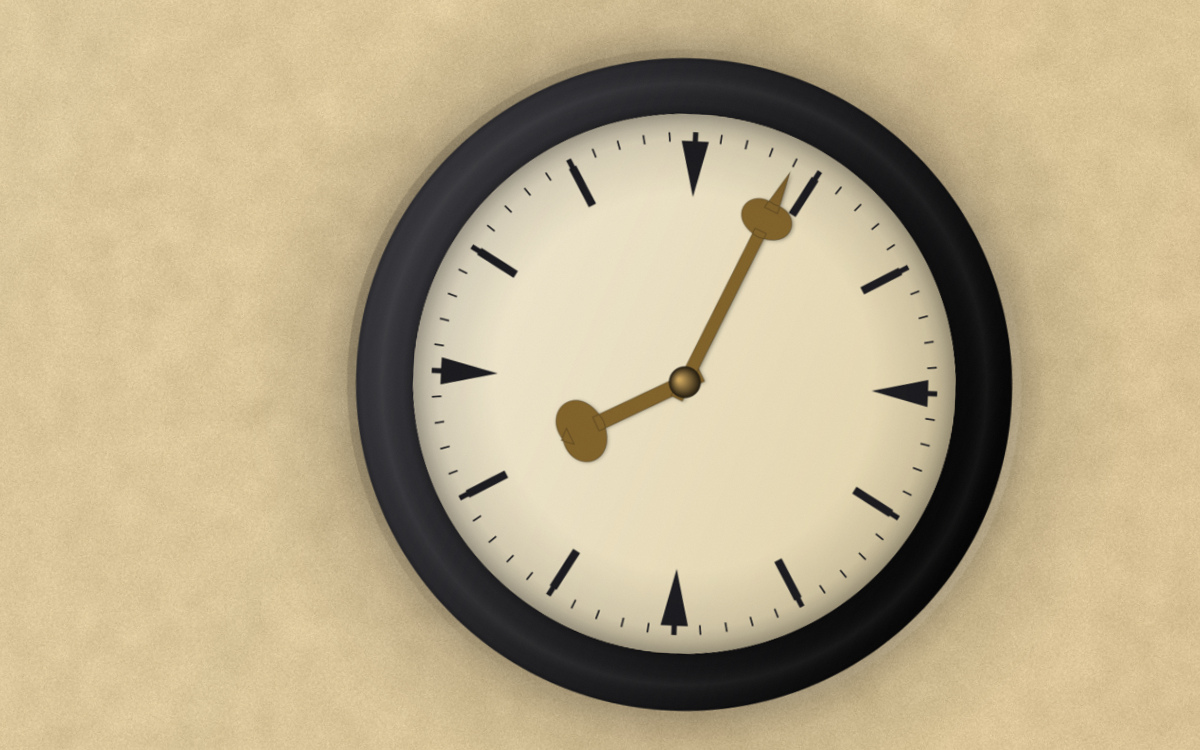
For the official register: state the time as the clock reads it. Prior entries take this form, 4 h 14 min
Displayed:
8 h 04 min
